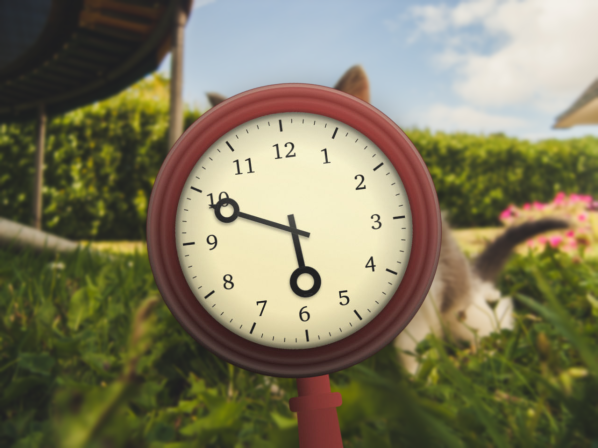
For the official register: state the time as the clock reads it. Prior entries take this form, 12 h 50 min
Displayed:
5 h 49 min
